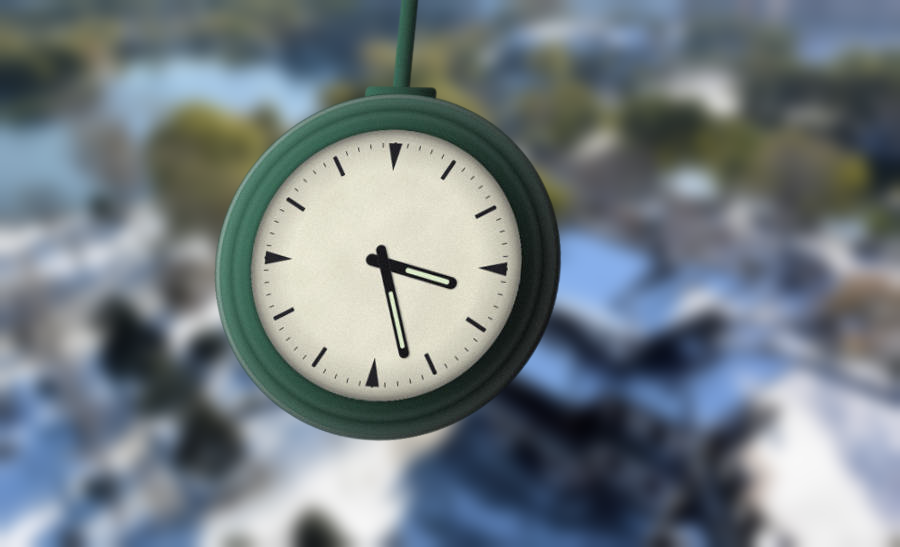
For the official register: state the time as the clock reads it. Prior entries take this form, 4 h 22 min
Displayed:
3 h 27 min
